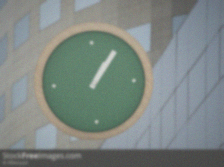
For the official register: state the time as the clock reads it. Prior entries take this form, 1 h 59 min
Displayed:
1 h 06 min
